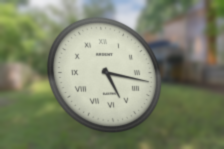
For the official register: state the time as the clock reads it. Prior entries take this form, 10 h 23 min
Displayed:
5 h 17 min
